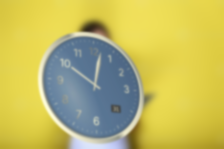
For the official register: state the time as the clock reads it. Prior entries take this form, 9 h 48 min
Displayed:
10 h 02 min
